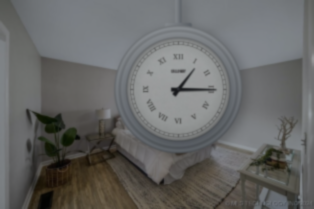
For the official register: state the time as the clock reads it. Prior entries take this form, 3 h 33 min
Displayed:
1 h 15 min
